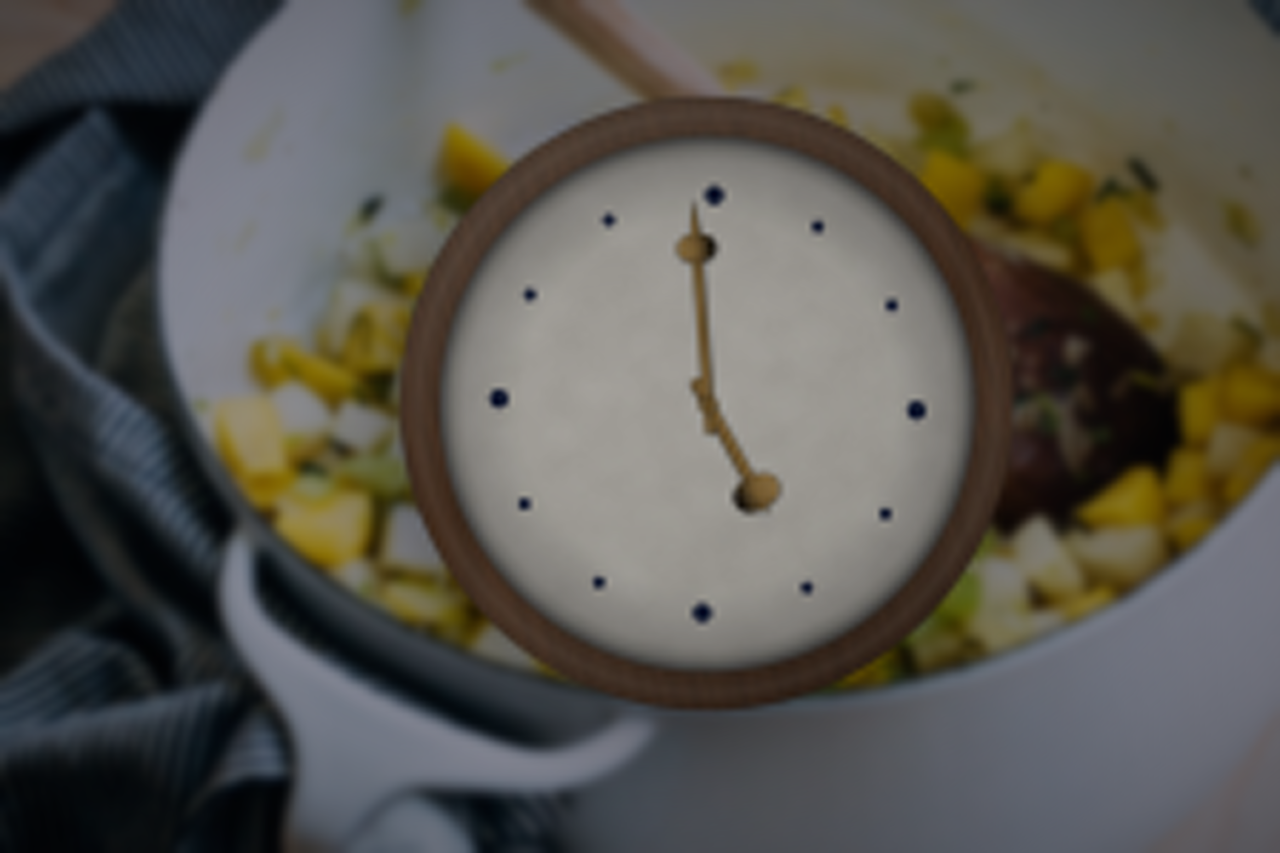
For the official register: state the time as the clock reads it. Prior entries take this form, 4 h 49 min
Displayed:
4 h 59 min
